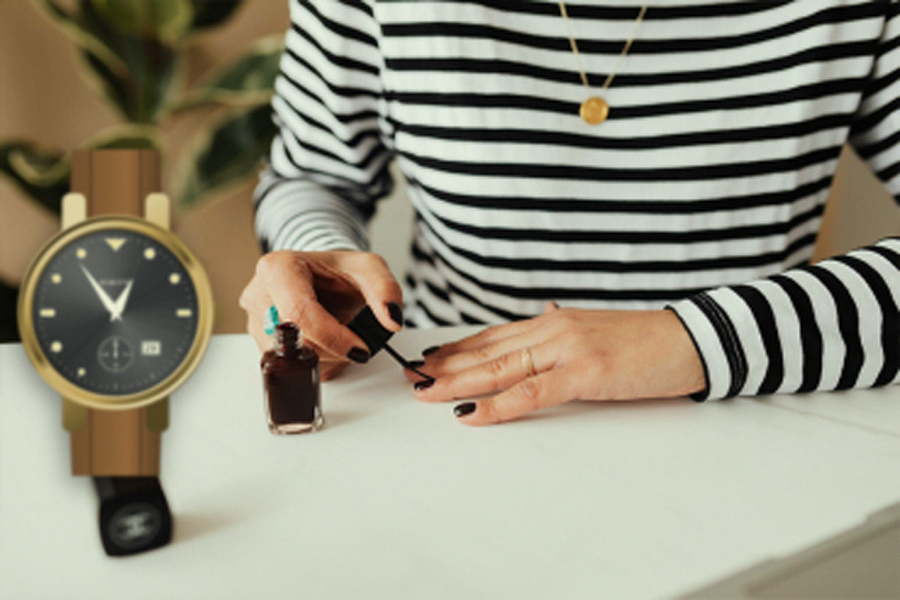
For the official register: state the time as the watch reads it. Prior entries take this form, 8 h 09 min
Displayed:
12 h 54 min
